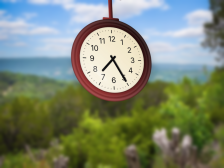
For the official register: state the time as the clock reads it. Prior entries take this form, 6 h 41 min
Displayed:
7 h 25 min
